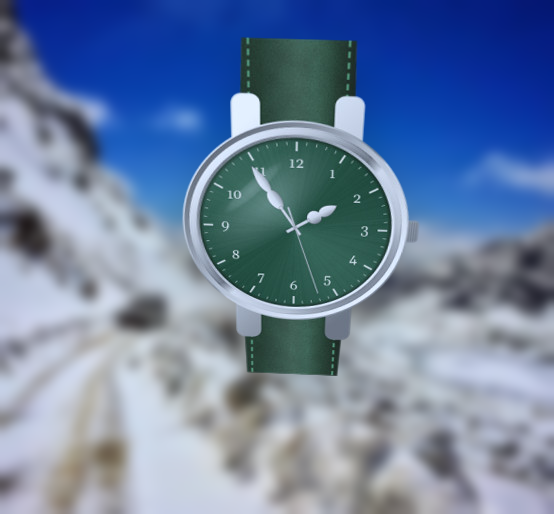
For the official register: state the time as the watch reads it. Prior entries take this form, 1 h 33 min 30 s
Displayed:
1 h 54 min 27 s
